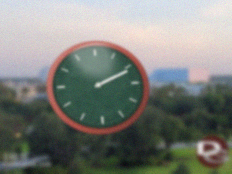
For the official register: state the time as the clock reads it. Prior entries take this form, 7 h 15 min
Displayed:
2 h 11 min
